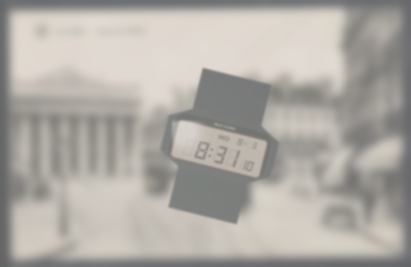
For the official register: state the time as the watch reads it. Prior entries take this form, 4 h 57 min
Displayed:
8 h 31 min
